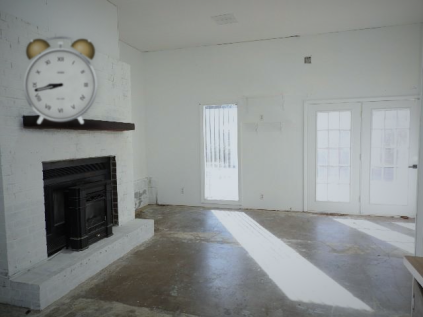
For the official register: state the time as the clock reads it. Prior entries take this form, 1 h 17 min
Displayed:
8 h 43 min
